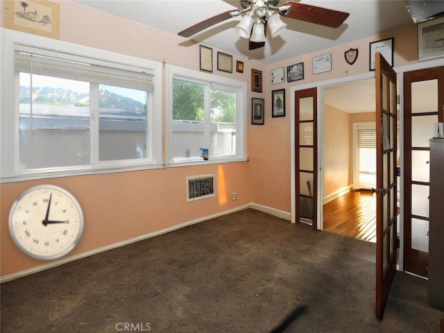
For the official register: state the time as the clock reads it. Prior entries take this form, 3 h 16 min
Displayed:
3 h 02 min
